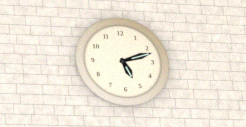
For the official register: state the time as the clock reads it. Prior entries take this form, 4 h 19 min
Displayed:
5 h 12 min
